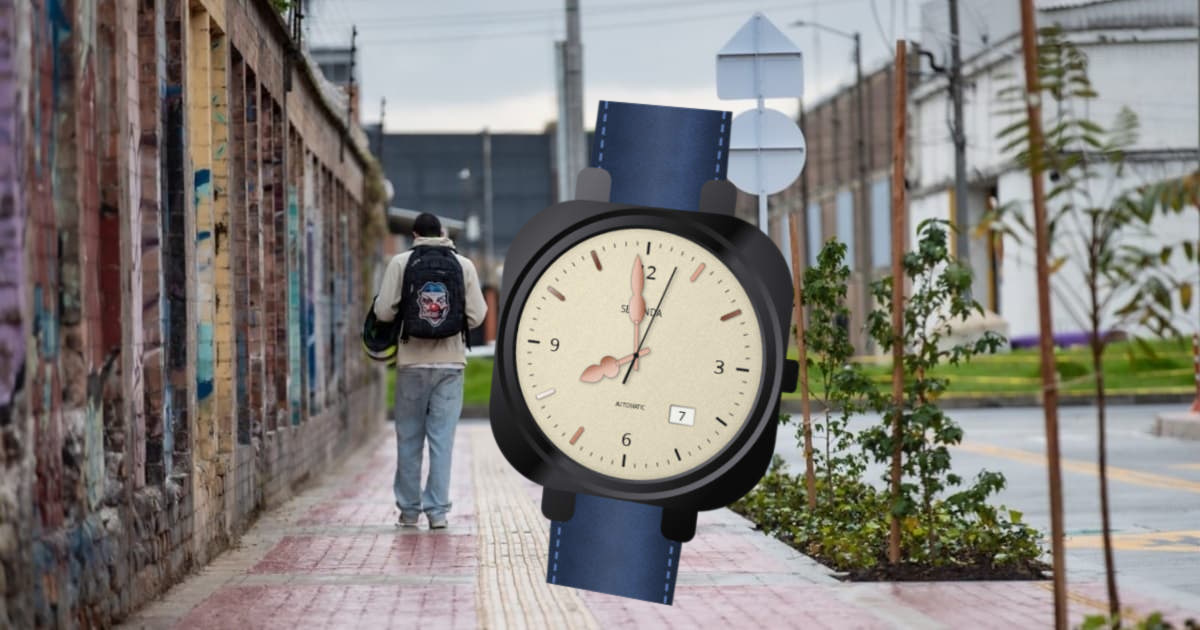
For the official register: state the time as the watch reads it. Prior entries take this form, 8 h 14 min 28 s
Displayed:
7 h 59 min 03 s
